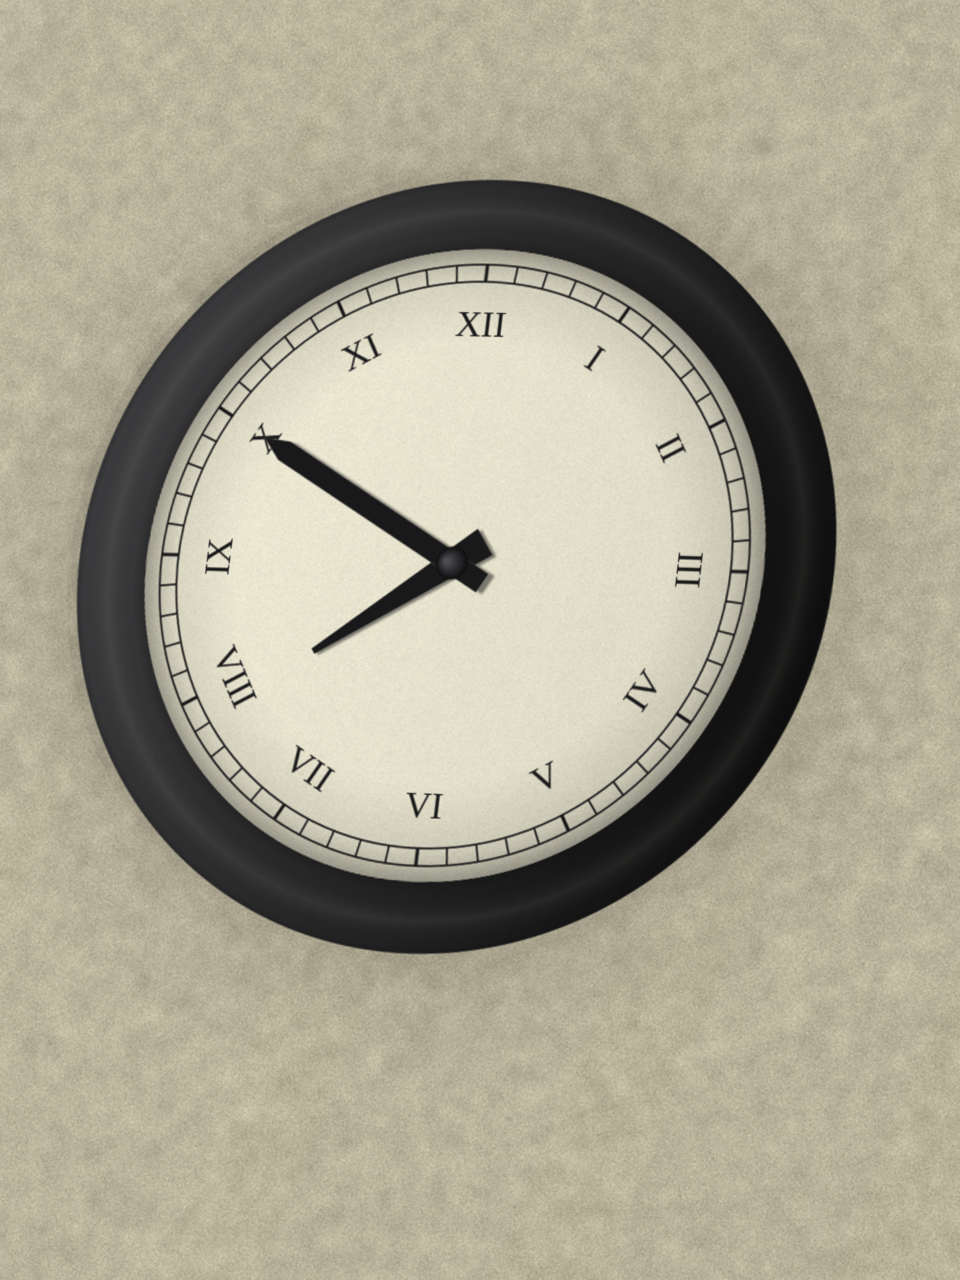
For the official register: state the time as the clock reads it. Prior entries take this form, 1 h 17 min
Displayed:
7 h 50 min
